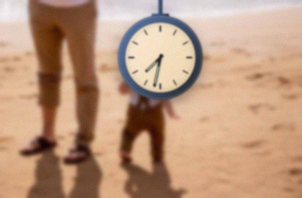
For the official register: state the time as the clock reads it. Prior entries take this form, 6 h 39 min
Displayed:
7 h 32 min
